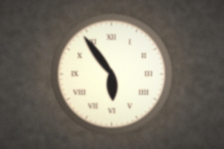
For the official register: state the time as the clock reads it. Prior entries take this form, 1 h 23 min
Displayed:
5 h 54 min
